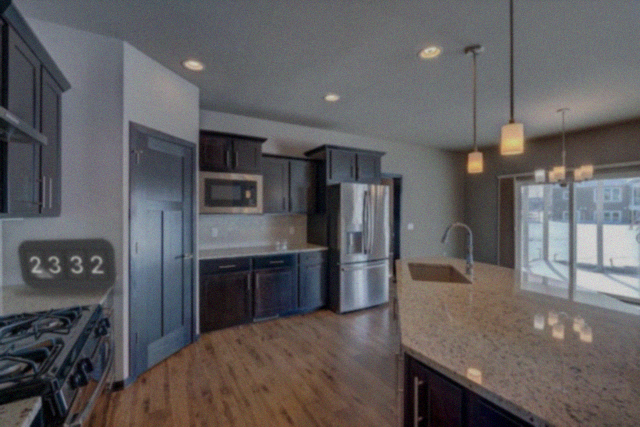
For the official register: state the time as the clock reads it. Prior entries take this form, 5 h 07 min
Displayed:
23 h 32 min
